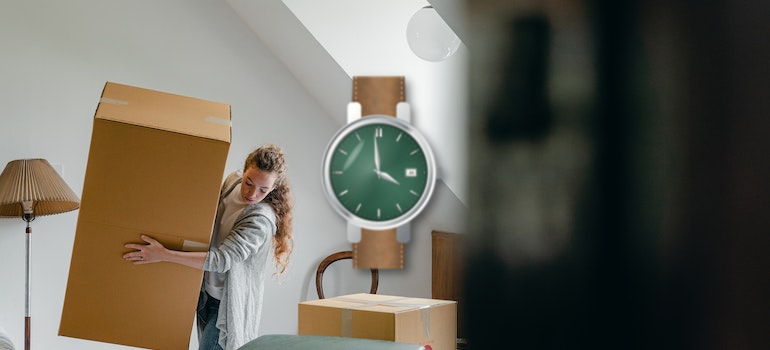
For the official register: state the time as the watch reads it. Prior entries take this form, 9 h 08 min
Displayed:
3 h 59 min
